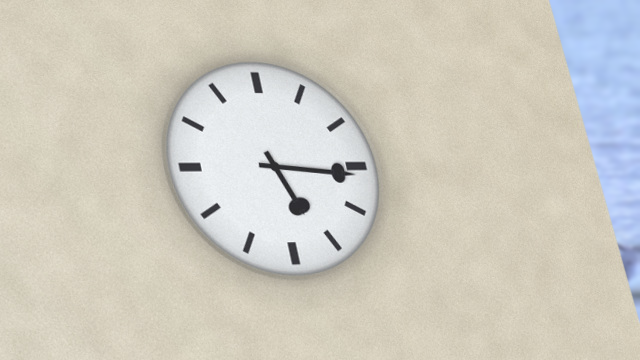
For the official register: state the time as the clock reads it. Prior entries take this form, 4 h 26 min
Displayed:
5 h 16 min
